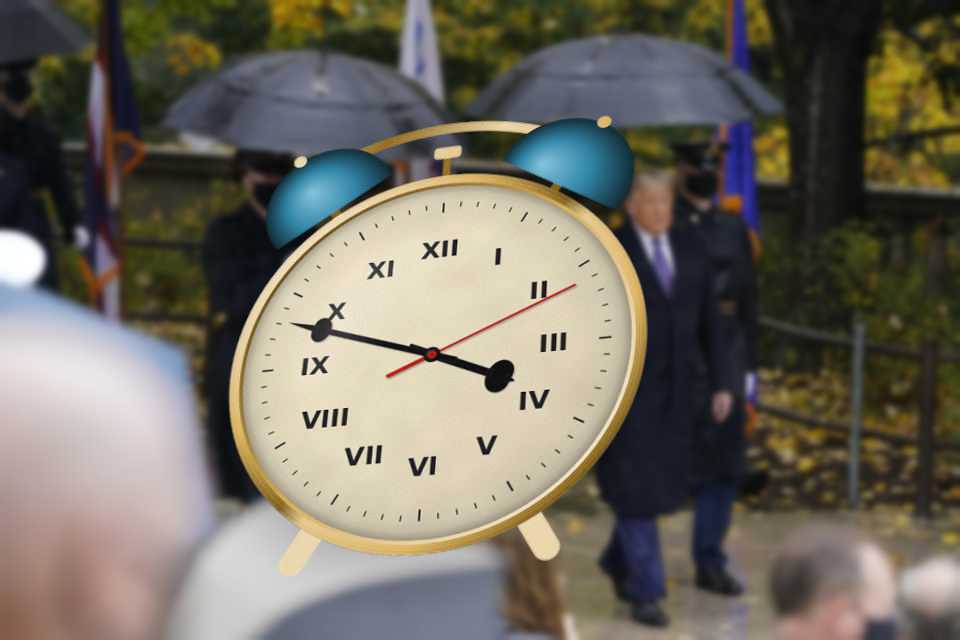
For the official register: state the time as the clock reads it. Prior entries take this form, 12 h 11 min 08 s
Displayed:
3 h 48 min 11 s
